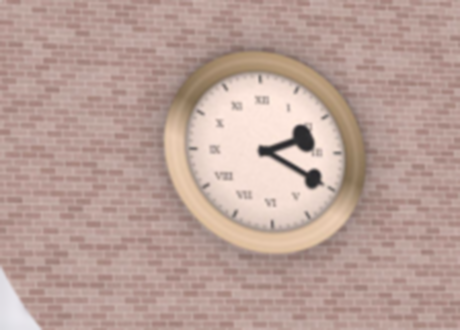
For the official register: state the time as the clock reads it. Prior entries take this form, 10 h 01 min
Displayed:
2 h 20 min
